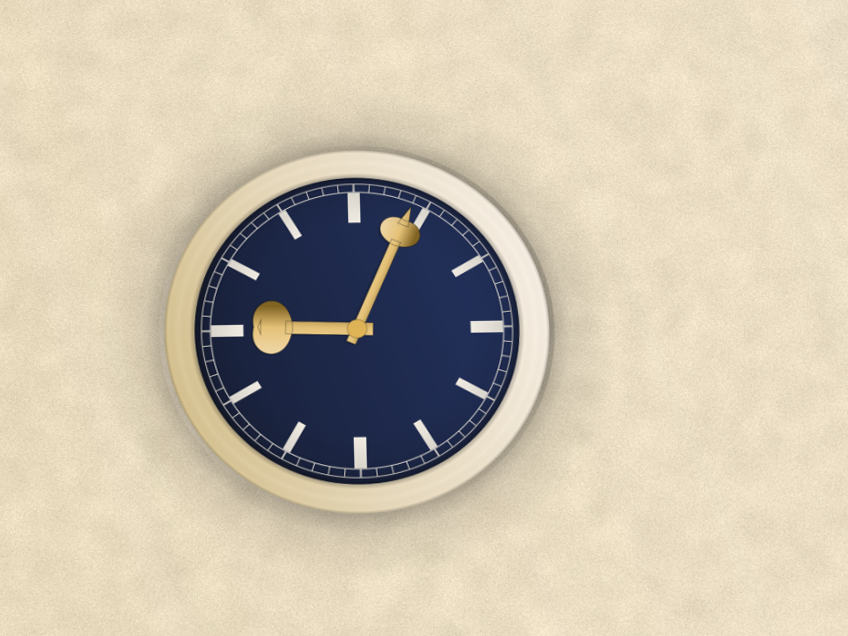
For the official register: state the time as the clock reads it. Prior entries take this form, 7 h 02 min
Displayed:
9 h 04 min
